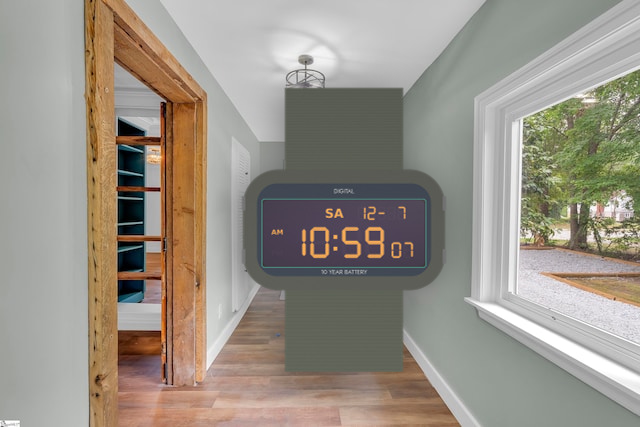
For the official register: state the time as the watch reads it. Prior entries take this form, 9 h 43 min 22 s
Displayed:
10 h 59 min 07 s
